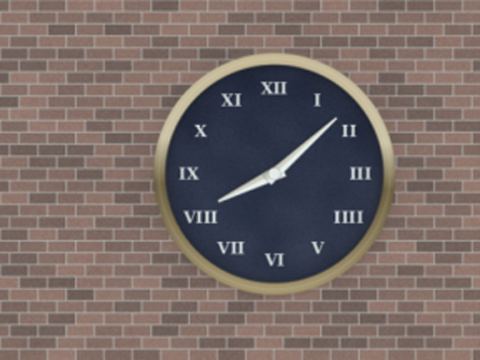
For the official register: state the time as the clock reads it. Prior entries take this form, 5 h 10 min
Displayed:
8 h 08 min
